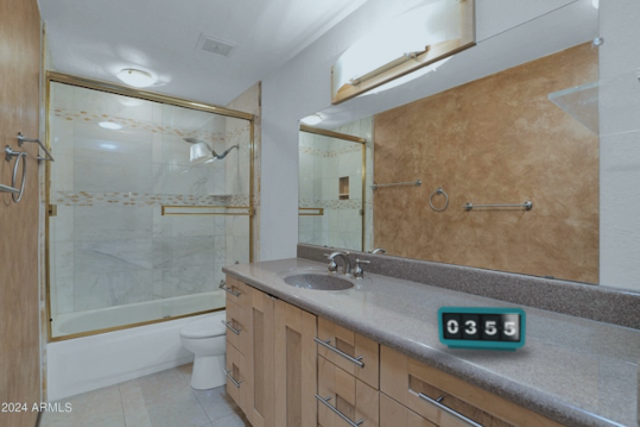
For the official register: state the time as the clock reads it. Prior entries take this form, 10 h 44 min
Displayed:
3 h 55 min
